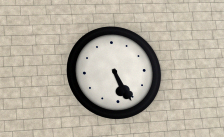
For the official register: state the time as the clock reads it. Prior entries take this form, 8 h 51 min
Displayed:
5 h 26 min
